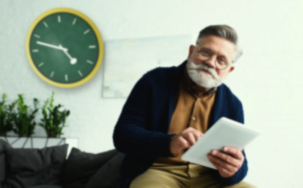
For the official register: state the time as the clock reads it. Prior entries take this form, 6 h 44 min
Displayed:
4 h 48 min
